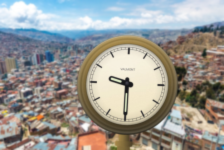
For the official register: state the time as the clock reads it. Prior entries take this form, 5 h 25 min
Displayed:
9 h 30 min
